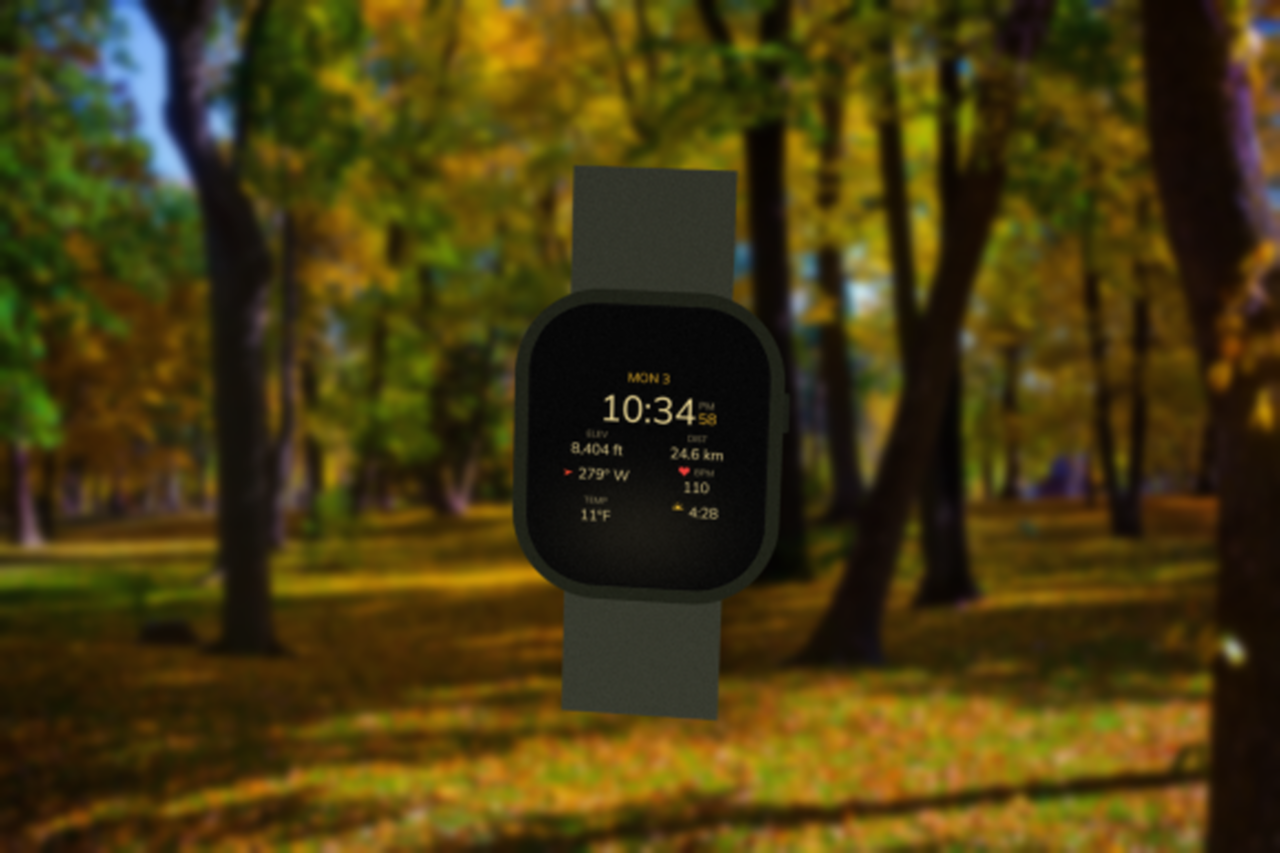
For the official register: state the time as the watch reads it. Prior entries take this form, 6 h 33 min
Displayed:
10 h 34 min
